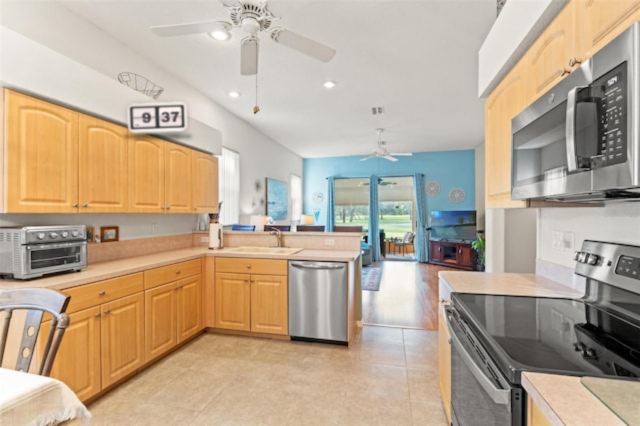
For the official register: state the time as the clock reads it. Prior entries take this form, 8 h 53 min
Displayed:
9 h 37 min
